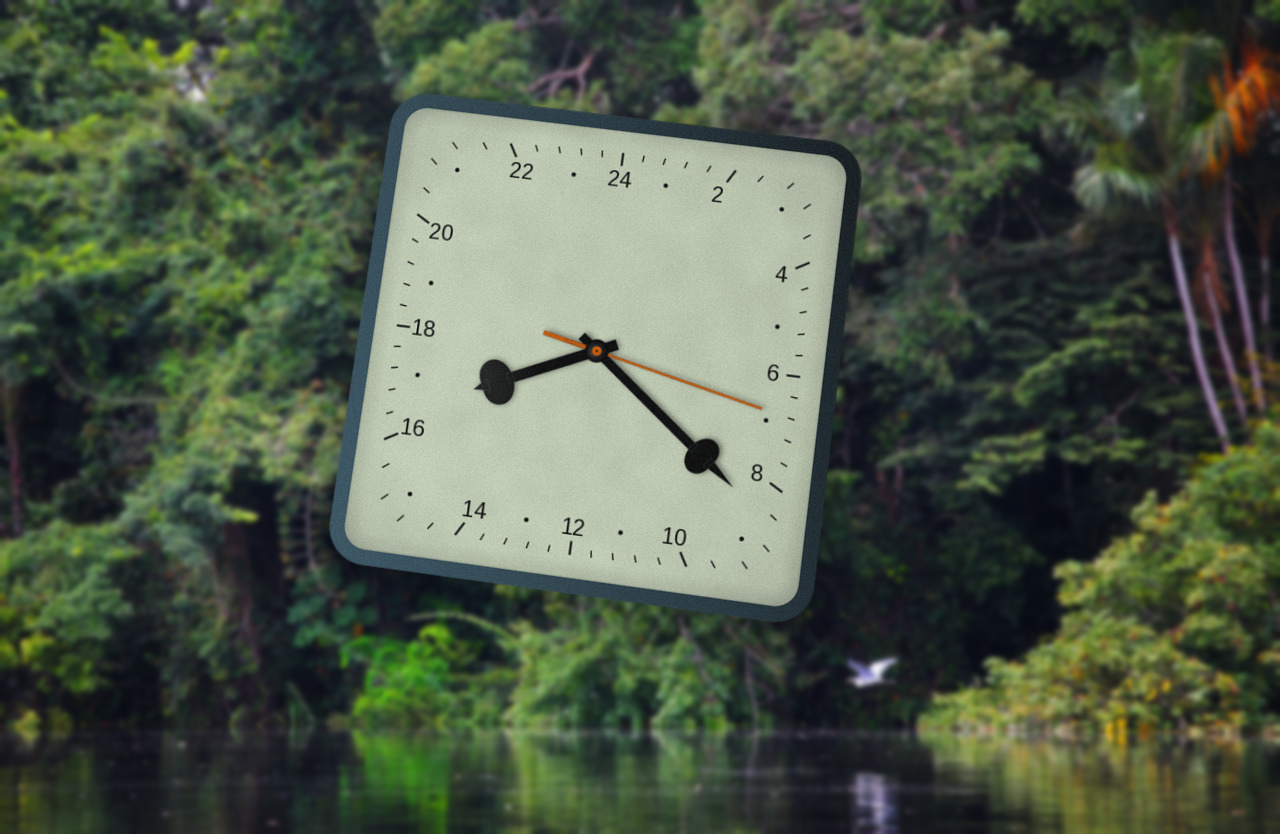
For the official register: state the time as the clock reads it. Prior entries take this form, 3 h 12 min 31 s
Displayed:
16 h 21 min 17 s
